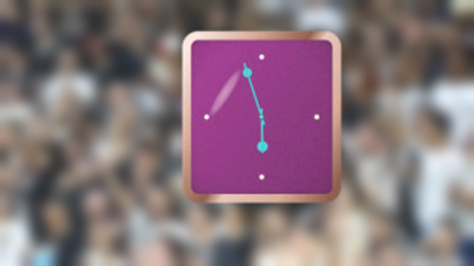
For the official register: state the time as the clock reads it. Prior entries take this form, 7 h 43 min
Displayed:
5 h 57 min
